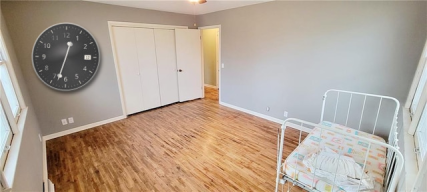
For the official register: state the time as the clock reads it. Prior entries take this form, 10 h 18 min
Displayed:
12 h 33 min
